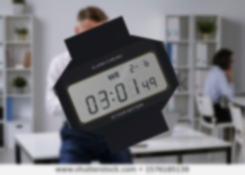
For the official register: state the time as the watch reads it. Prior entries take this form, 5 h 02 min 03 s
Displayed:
3 h 01 min 49 s
